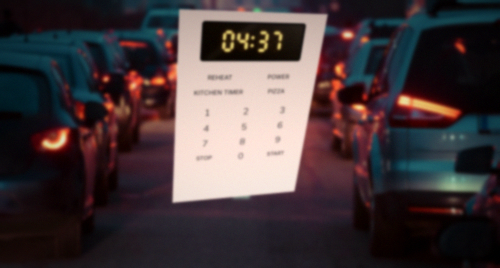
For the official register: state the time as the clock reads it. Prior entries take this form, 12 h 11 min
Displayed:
4 h 37 min
